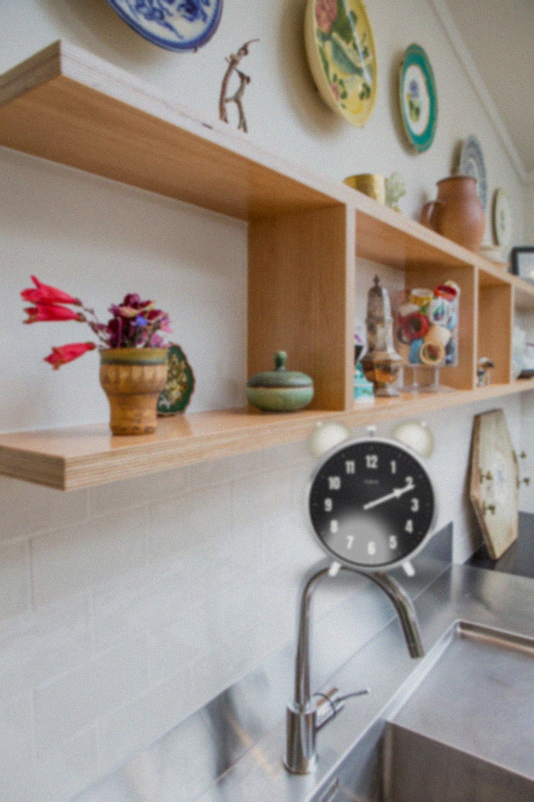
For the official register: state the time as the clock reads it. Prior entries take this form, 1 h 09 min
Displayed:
2 h 11 min
